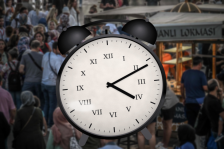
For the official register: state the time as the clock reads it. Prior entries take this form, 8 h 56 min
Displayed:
4 h 11 min
